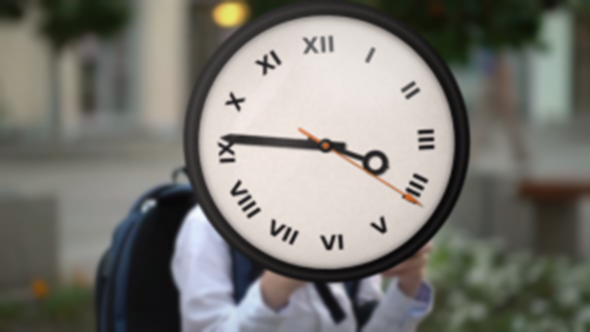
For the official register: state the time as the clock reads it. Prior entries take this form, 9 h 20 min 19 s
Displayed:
3 h 46 min 21 s
